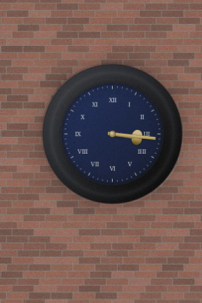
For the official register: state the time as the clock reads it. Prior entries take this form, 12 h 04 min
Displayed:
3 h 16 min
